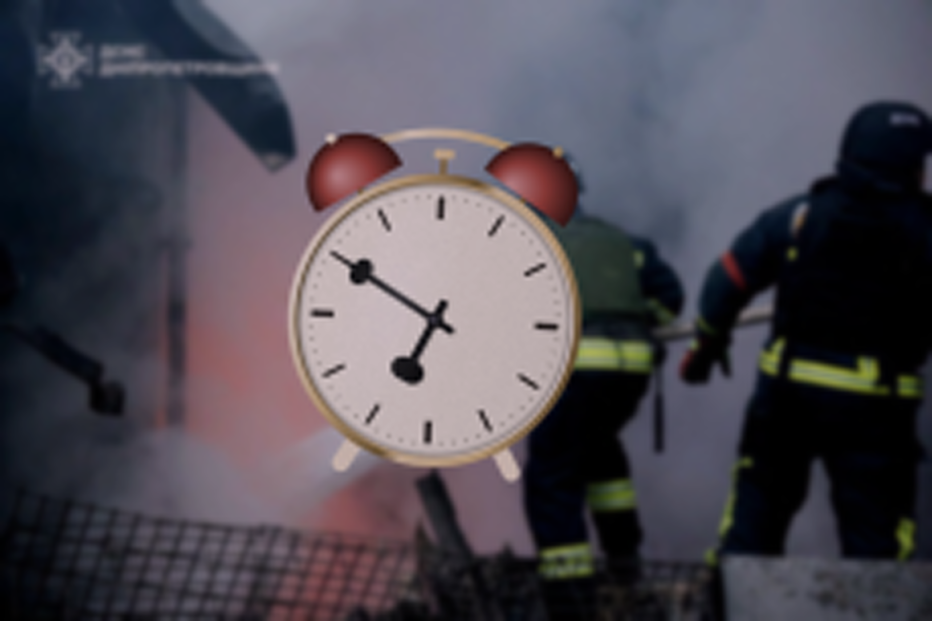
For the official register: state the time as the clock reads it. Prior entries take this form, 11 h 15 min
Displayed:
6 h 50 min
